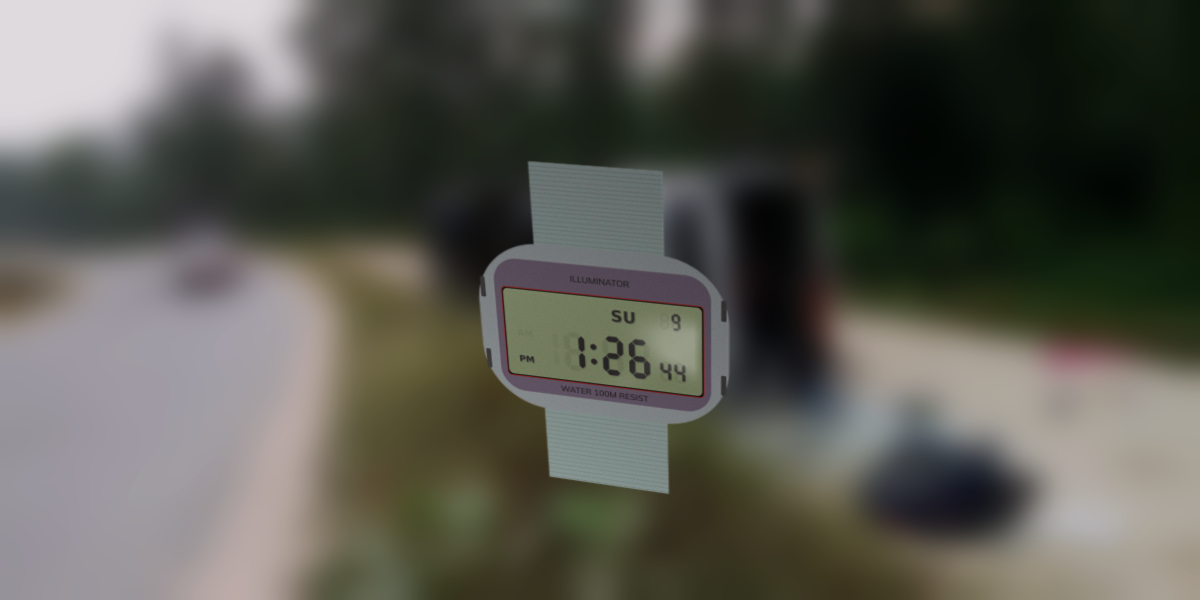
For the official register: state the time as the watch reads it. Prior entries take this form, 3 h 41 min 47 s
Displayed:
1 h 26 min 44 s
